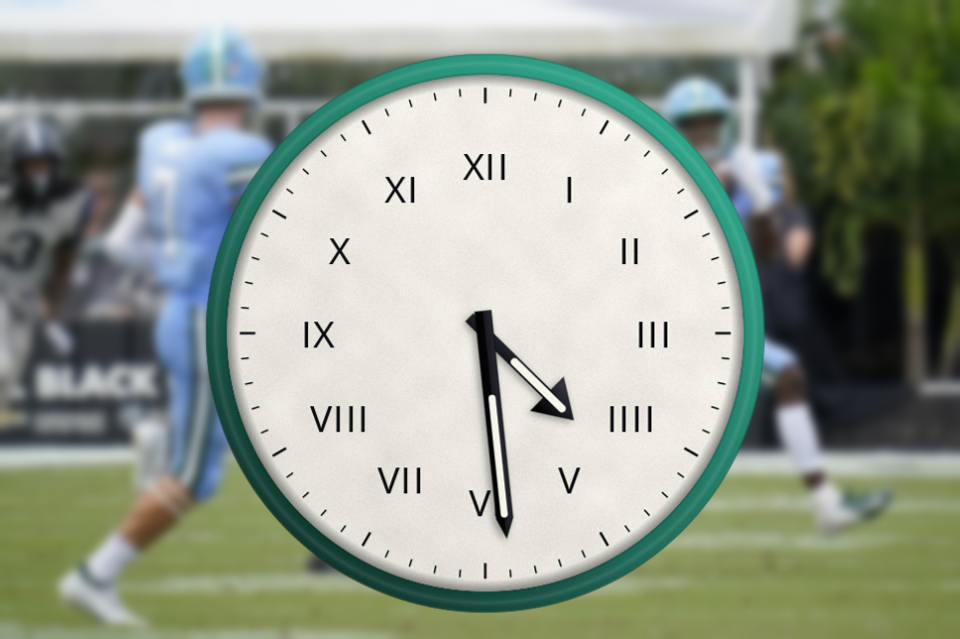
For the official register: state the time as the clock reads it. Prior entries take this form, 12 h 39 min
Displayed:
4 h 29 min
